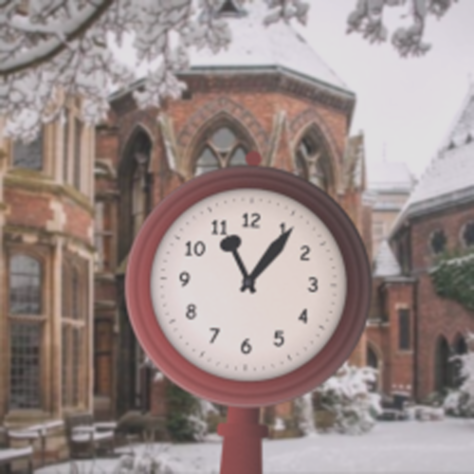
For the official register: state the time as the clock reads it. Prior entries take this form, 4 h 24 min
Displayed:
11 h 06 min
